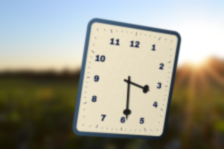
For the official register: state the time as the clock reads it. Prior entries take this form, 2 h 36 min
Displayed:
3 h 29 min
